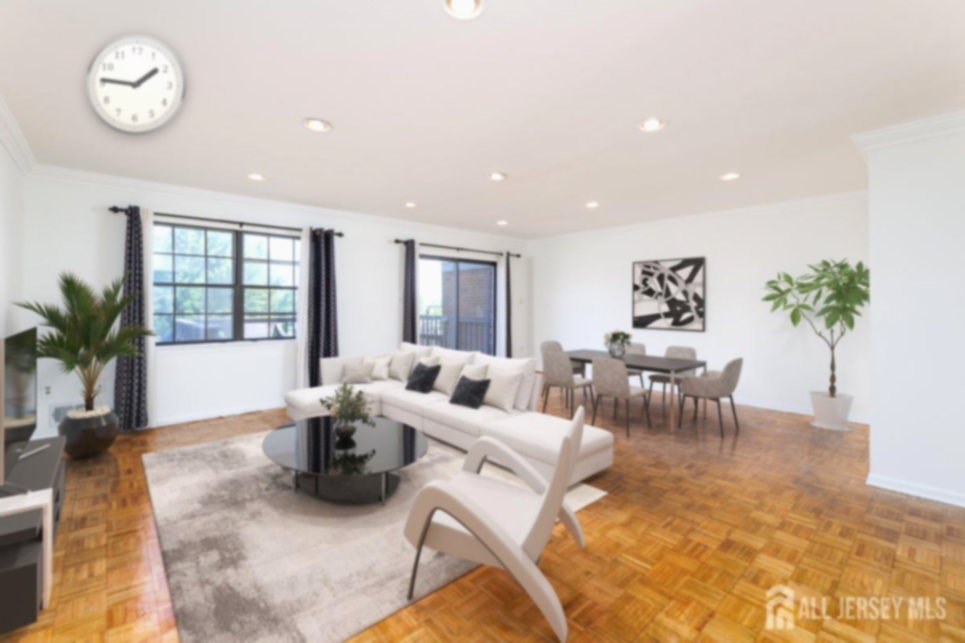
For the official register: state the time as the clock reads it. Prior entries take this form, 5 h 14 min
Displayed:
1 h 46 min
